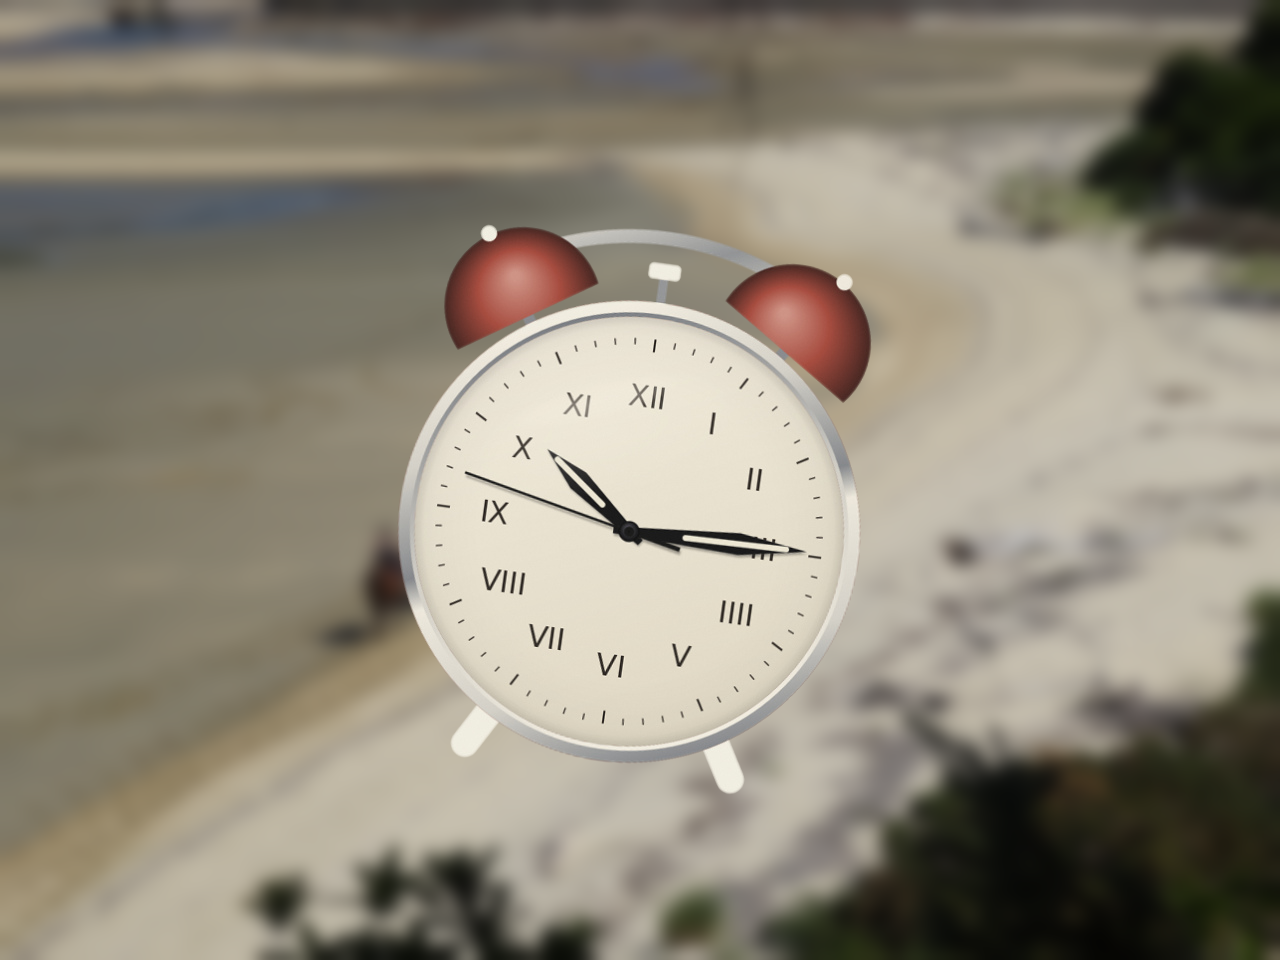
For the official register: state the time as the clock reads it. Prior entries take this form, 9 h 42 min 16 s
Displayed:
10 h 14 min 47 s
